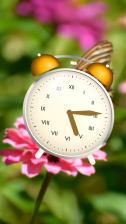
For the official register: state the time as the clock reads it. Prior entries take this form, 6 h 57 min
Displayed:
5 h 14 min
